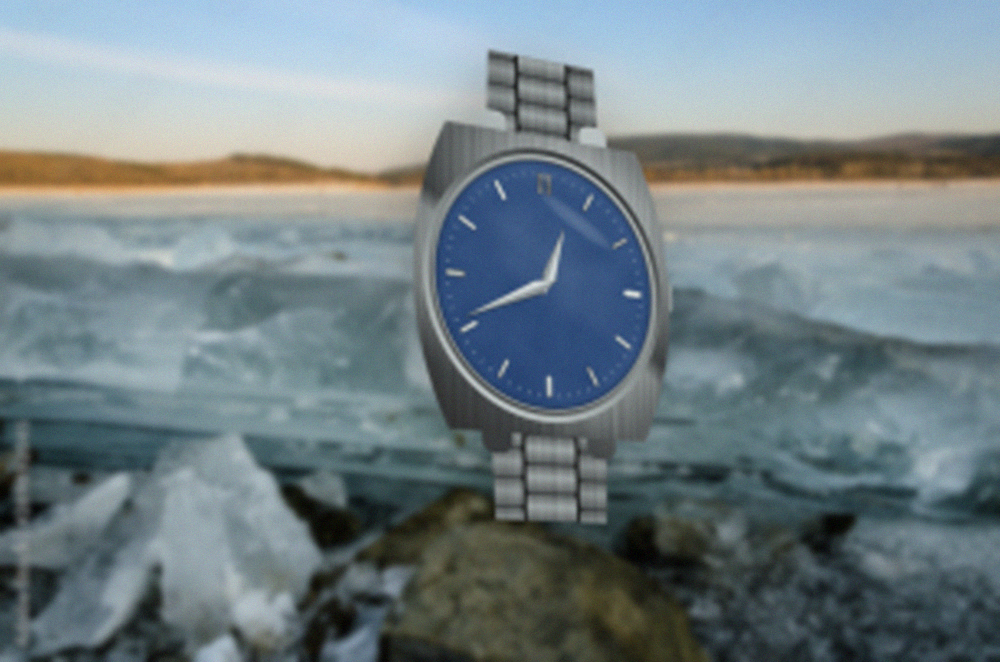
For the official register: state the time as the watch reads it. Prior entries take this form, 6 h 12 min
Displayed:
12 h 41 min
